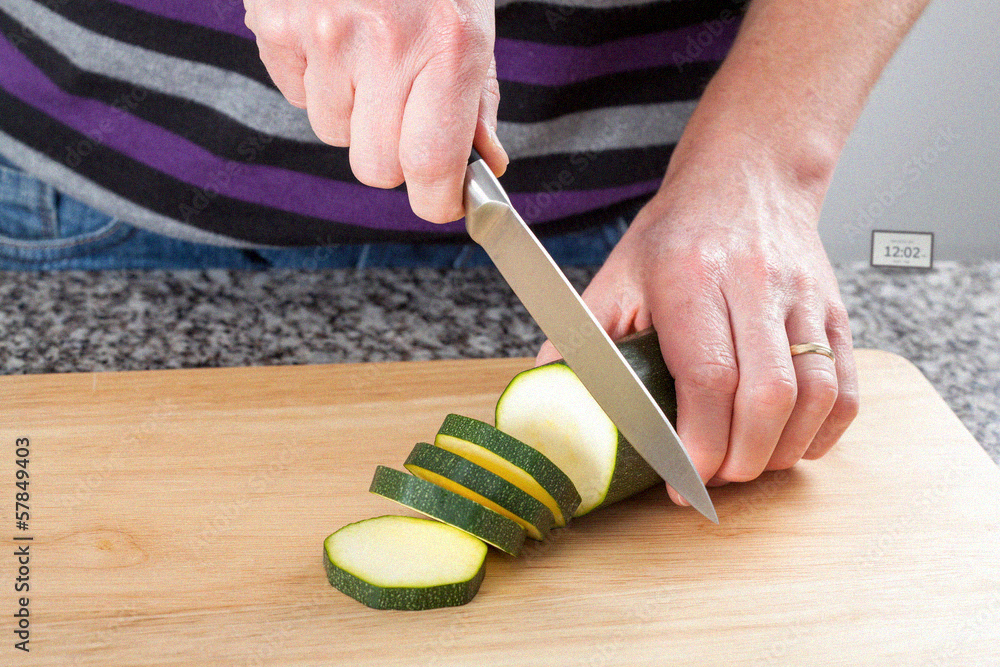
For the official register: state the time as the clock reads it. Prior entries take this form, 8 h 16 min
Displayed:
12 h 02 min
